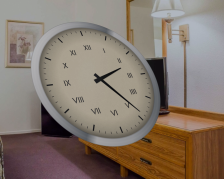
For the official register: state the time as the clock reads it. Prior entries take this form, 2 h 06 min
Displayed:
2 h 24 min
